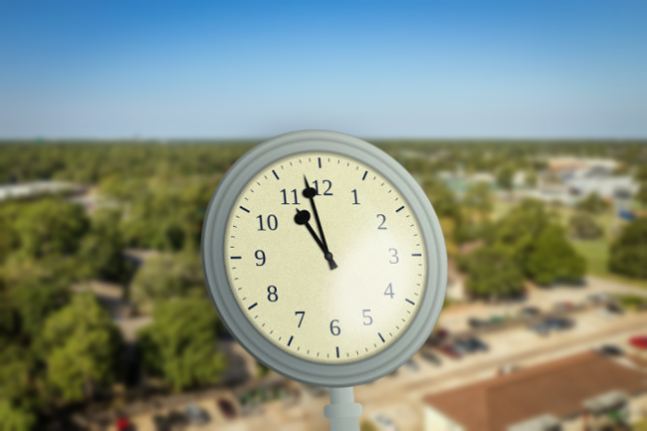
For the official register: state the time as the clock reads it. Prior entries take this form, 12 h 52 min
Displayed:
10 h 58 min
